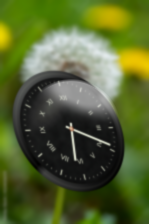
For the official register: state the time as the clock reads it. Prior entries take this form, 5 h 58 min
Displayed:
6 h 19 min
